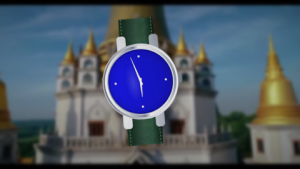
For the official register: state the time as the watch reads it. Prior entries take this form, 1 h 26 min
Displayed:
5 h 57 min
